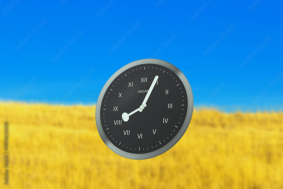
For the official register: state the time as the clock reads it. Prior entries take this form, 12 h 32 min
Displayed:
8 h 04 min
